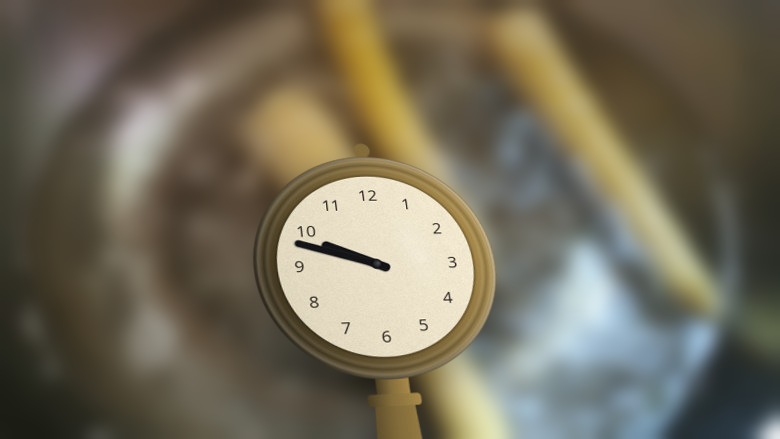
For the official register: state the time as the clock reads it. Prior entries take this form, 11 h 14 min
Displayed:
9 h 48 min
